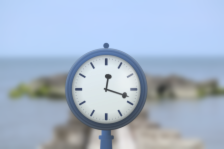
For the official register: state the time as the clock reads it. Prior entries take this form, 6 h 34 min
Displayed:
12 h 18 min
